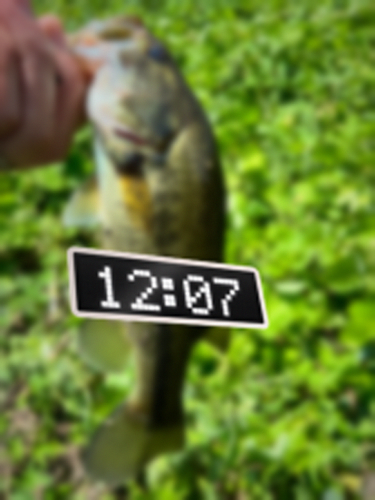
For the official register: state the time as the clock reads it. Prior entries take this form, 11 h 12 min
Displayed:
12 h 07 min
